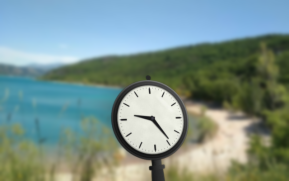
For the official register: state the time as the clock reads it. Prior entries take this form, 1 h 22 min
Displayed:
9 h 24 min
